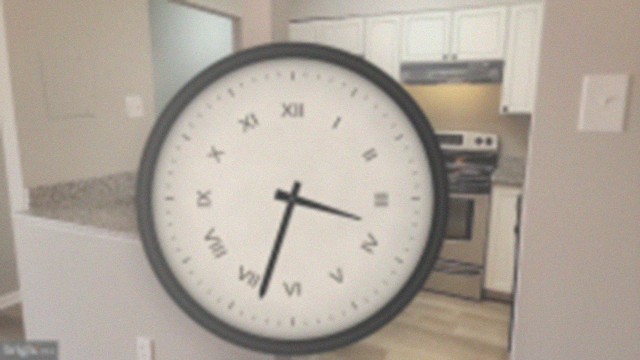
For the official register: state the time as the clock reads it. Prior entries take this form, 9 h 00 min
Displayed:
3 h 33 min
